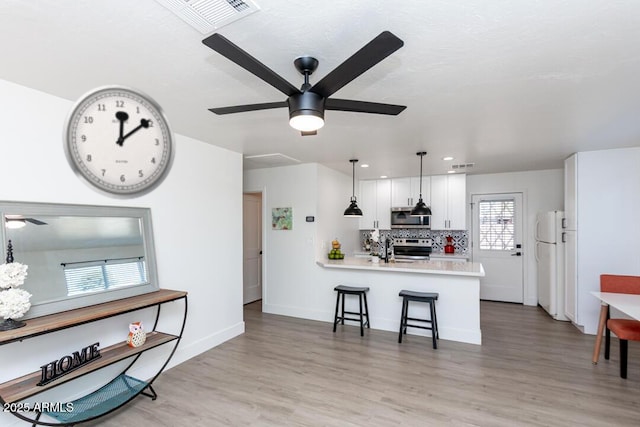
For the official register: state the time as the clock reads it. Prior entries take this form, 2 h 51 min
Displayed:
12 h 09 min
